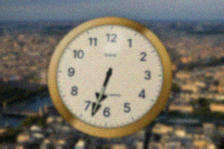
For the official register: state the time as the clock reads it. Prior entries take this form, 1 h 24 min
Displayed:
6 h 33 min
